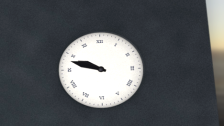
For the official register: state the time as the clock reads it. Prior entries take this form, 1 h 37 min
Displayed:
9 h 48 min
